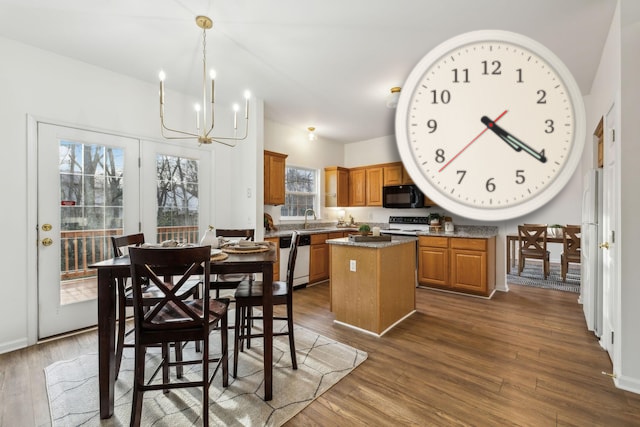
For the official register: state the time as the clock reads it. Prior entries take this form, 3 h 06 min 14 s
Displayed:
4 h 20 min 38 s
